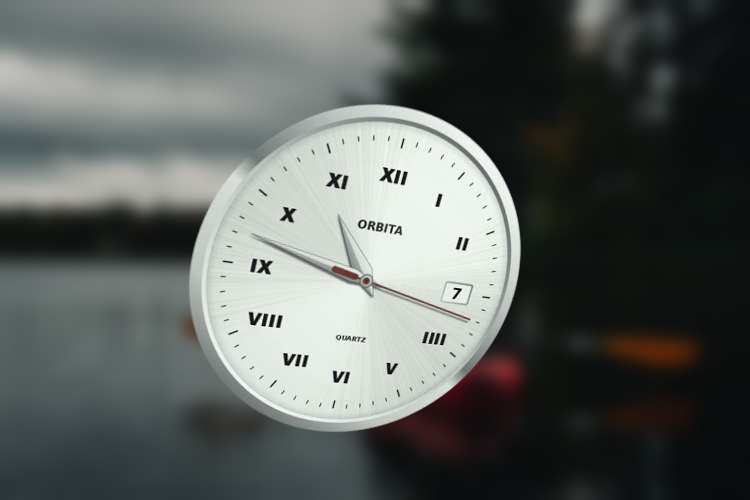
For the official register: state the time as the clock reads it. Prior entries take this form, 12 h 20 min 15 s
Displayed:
10 h 47 min 17 s
